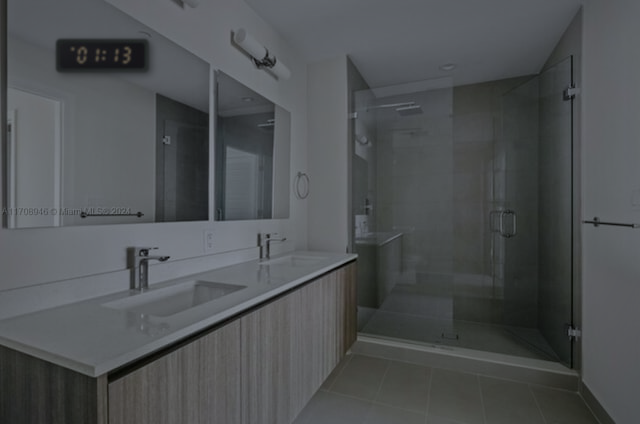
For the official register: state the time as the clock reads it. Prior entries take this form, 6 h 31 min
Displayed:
1 h 13 min
